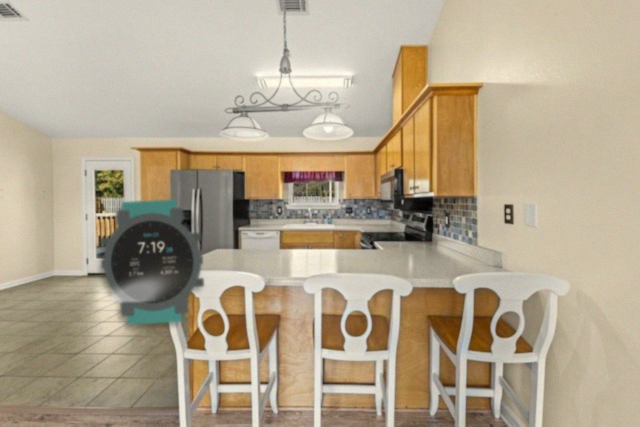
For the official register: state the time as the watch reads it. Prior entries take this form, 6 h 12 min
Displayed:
7 h 19 min
